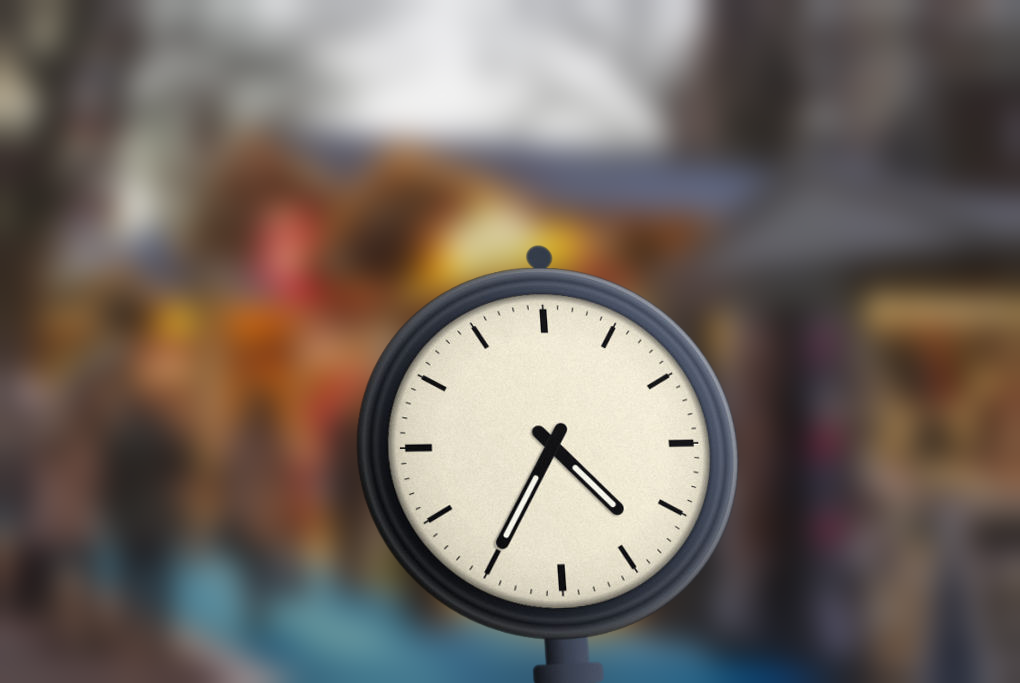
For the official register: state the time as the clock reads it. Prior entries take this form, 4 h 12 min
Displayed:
4 h 35 min
